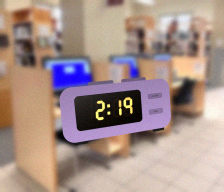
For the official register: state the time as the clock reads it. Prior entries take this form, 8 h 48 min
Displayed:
2 h 19 min
